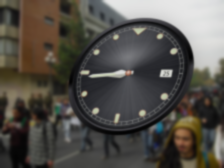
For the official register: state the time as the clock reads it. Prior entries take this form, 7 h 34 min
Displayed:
8 h 44 min
